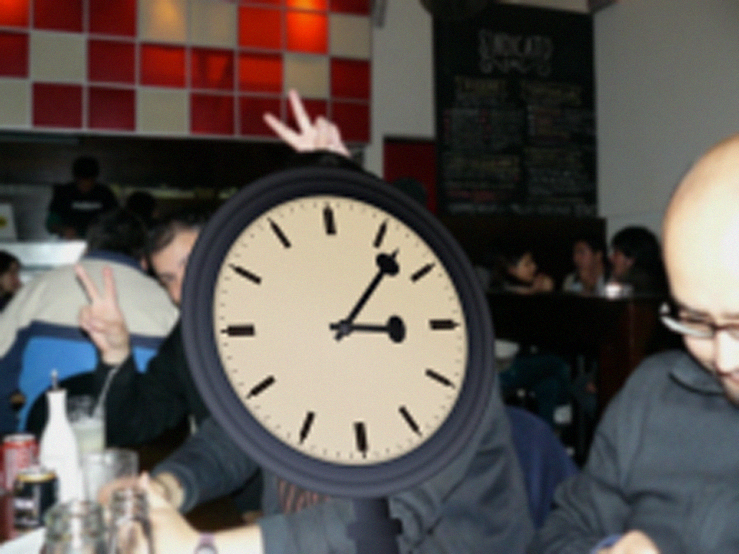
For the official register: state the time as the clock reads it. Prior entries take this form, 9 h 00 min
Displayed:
3 h 07 min
